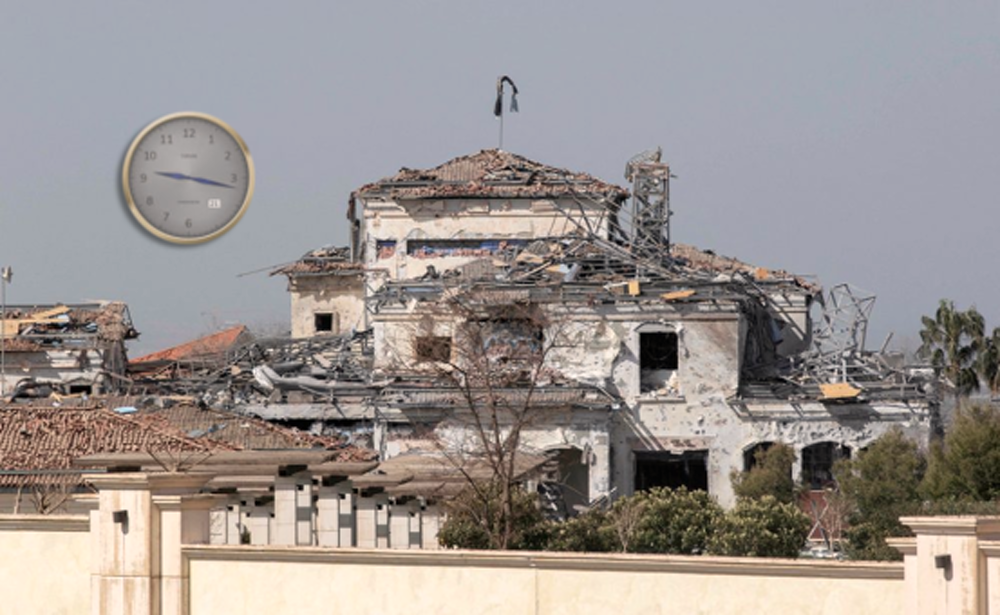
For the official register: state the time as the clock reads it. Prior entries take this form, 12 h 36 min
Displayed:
9 h 17 min
